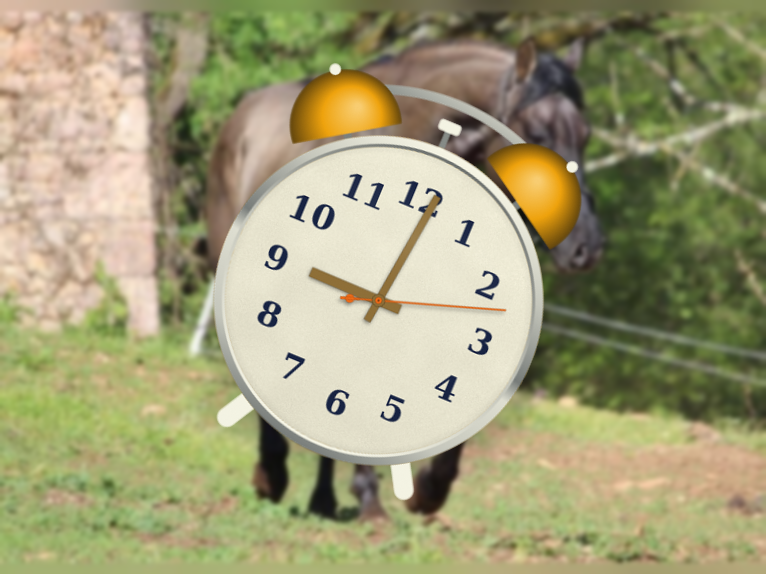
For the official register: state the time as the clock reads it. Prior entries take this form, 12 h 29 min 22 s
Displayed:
9 h 01 min 12 s
